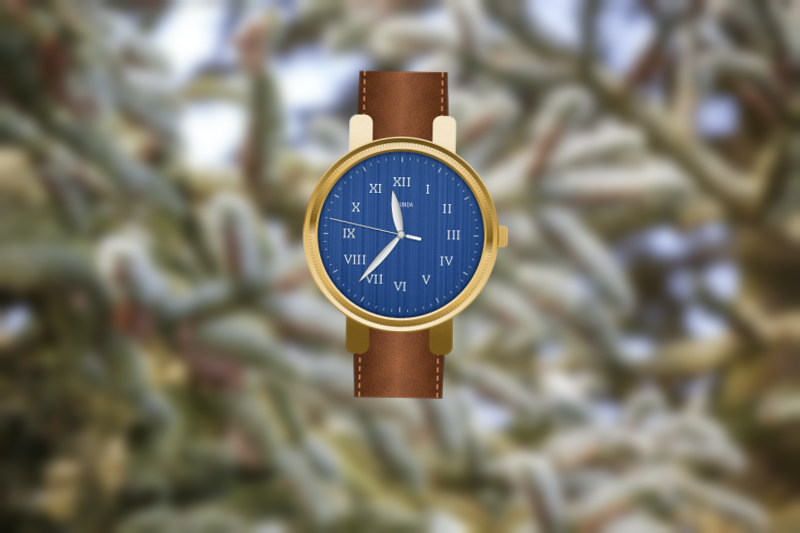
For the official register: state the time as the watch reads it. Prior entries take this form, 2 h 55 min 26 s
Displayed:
11 h 36 min 47 s
